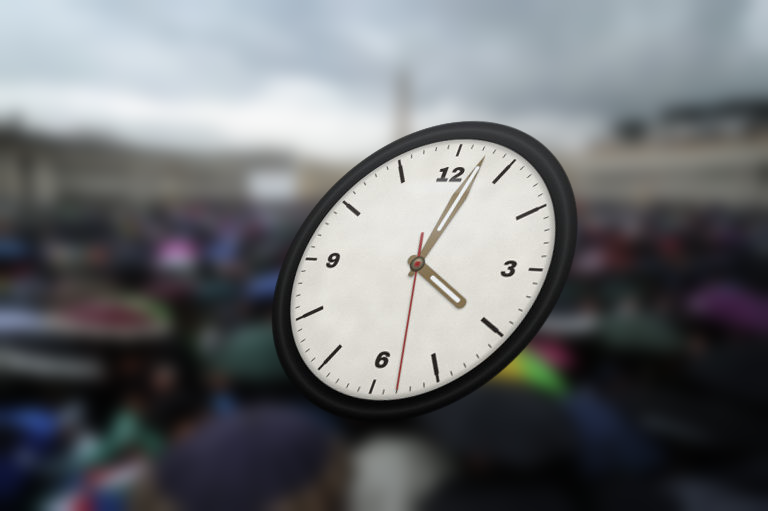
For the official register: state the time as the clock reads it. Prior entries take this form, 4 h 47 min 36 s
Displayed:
4 h 02 min 28 s
